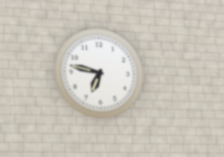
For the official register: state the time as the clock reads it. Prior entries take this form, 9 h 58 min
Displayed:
6 h 47 min
